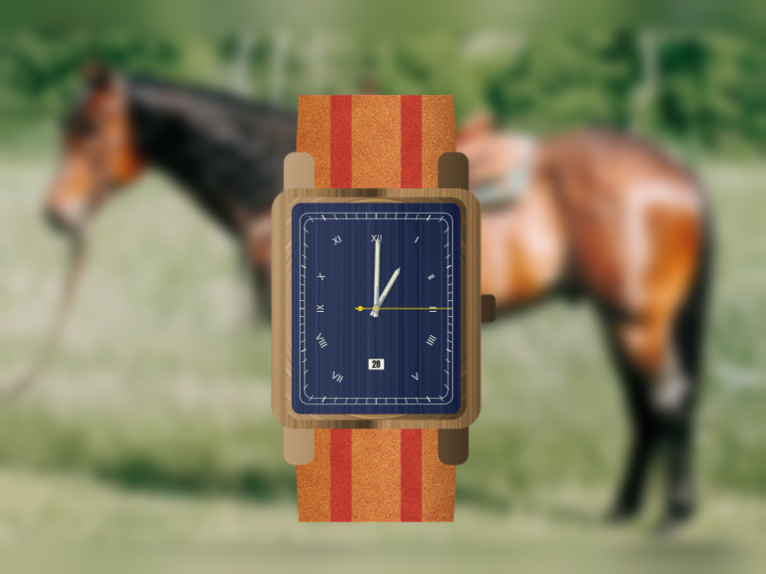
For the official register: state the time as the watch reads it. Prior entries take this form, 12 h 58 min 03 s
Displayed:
1 h 00 min 15 s
